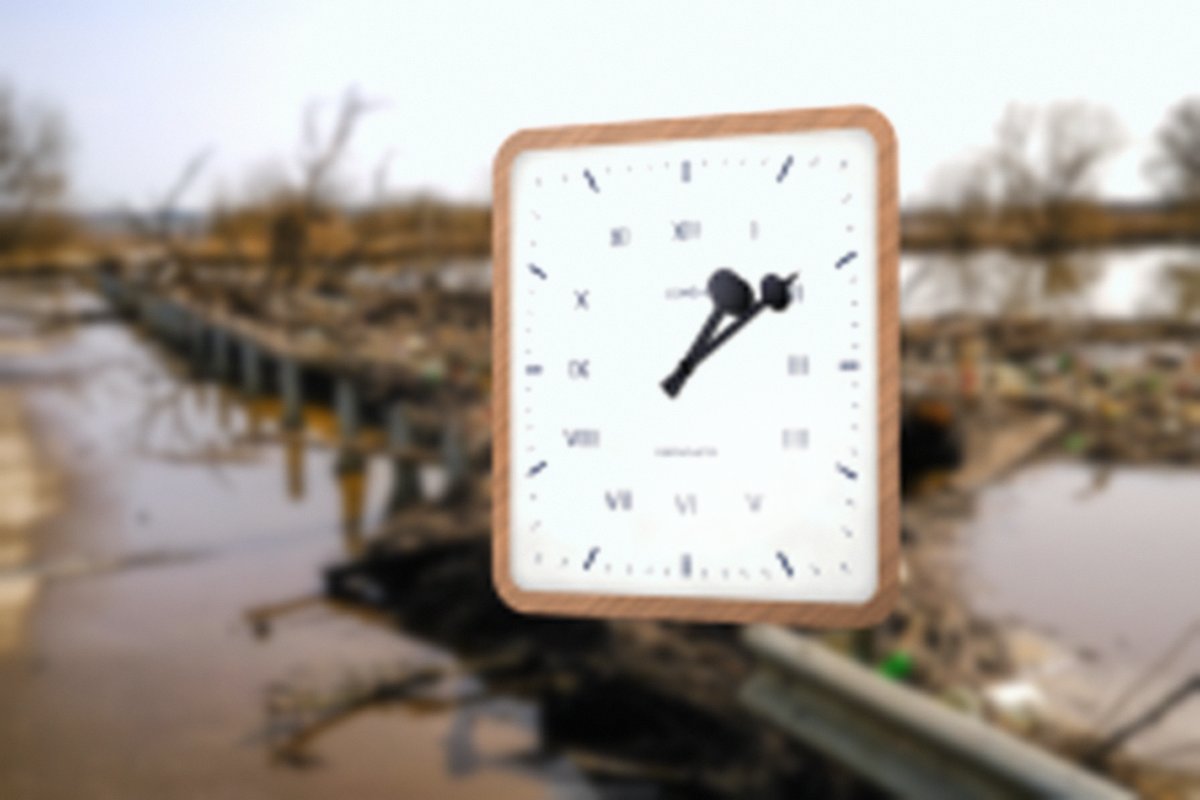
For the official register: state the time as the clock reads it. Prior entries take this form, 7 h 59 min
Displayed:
1 h 09 min
